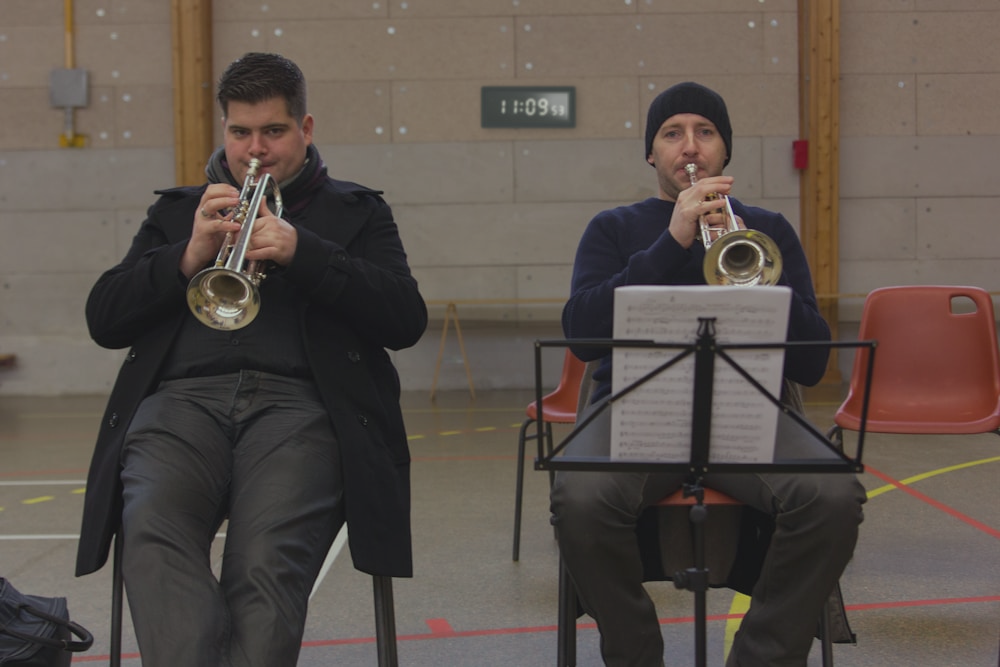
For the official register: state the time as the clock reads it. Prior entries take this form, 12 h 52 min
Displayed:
11 h 09 min
